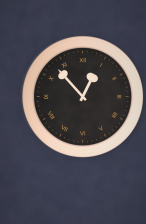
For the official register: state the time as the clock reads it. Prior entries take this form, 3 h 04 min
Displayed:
12 h 53 min
